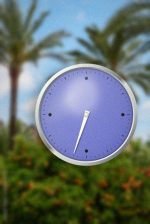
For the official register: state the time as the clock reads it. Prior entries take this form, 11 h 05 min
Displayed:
6 h 33 min
